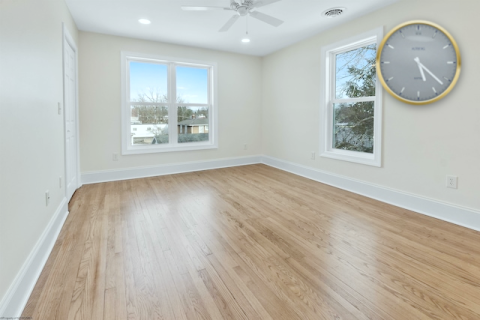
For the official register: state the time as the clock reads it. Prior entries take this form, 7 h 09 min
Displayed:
5 h 22 min
